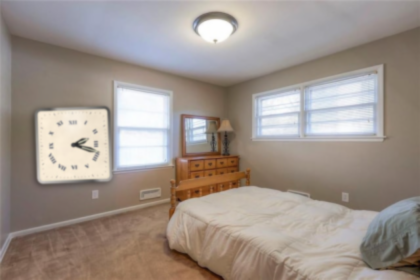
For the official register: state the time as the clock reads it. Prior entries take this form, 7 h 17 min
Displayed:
2 h 18 min
